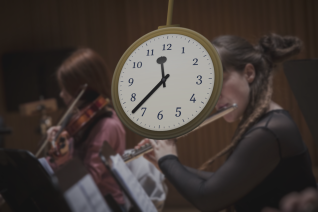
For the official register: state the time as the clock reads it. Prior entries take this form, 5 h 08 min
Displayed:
11 h 37 min
